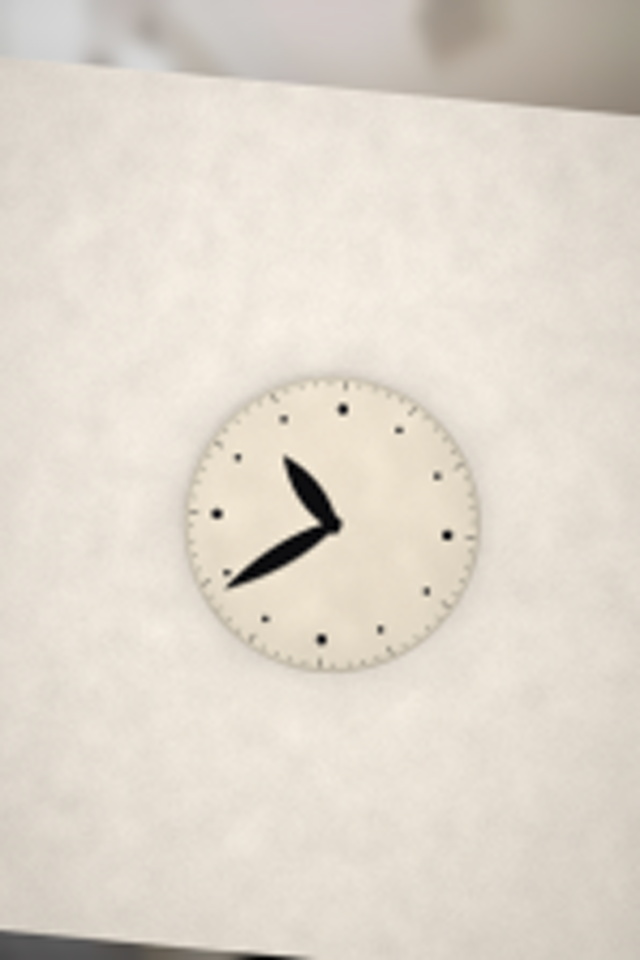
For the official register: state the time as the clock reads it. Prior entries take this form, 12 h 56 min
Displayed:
10 h 39 min
